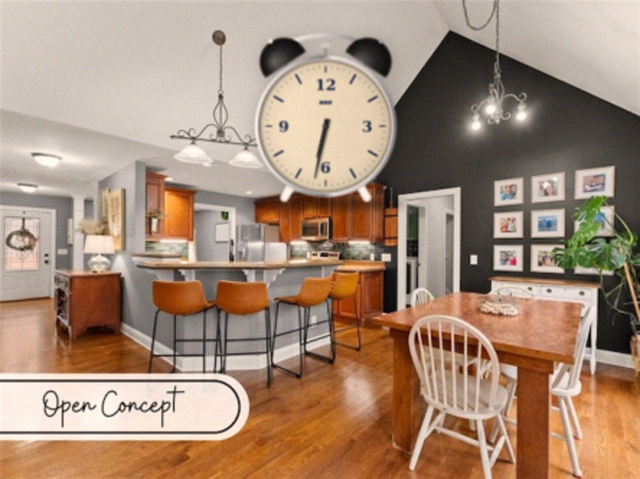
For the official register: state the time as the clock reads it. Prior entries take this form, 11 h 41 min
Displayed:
6 h 32 min
